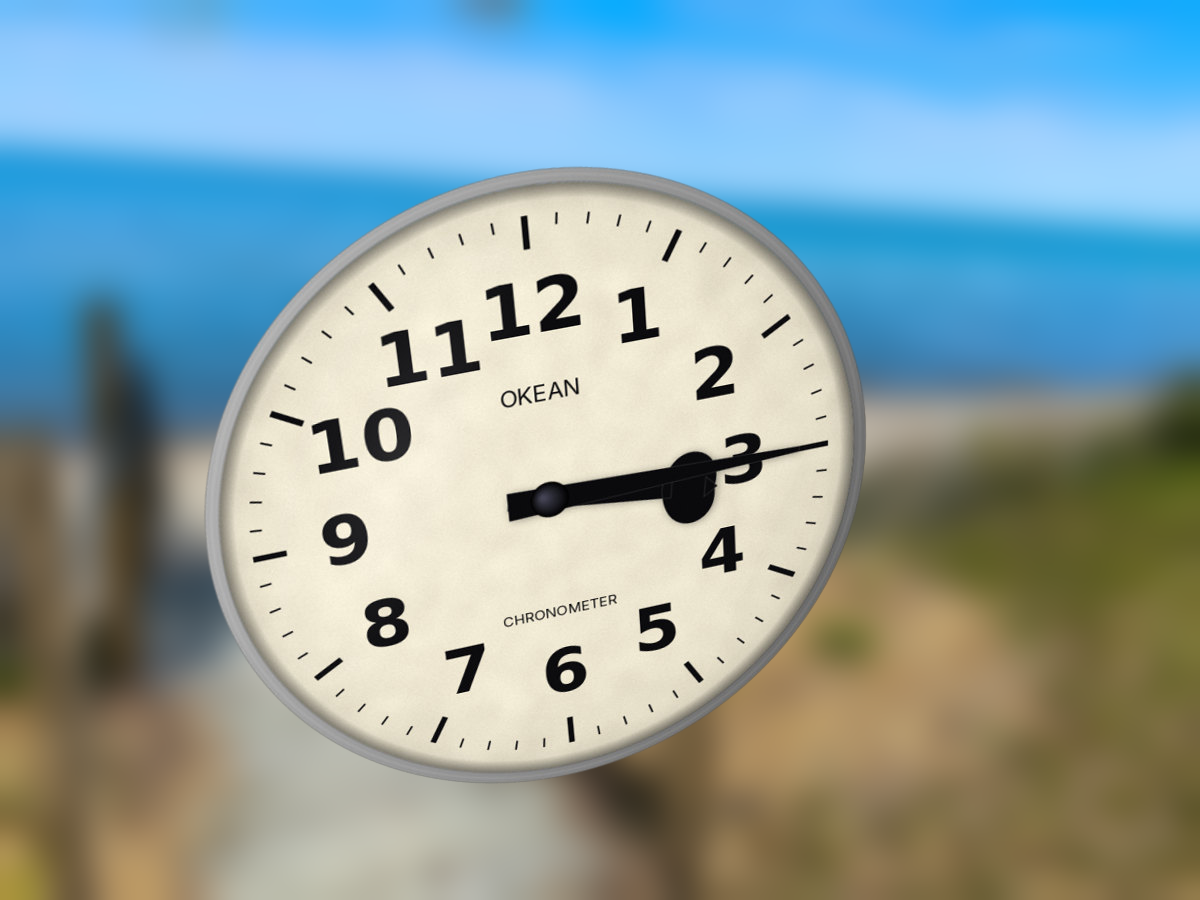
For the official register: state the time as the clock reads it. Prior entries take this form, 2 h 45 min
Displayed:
3 h 15 min
